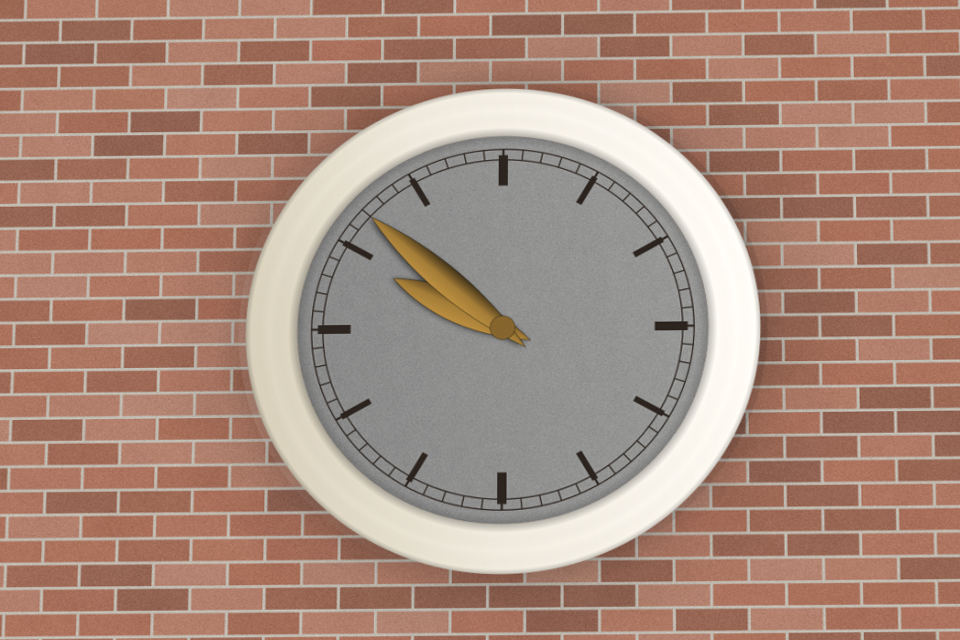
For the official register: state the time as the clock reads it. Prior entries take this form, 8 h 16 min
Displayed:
9 h 52 min
